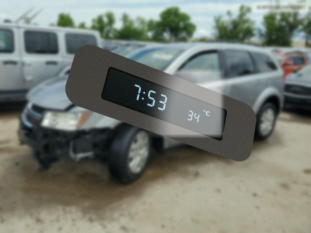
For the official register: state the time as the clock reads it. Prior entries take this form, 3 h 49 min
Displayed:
7 h 53 min
